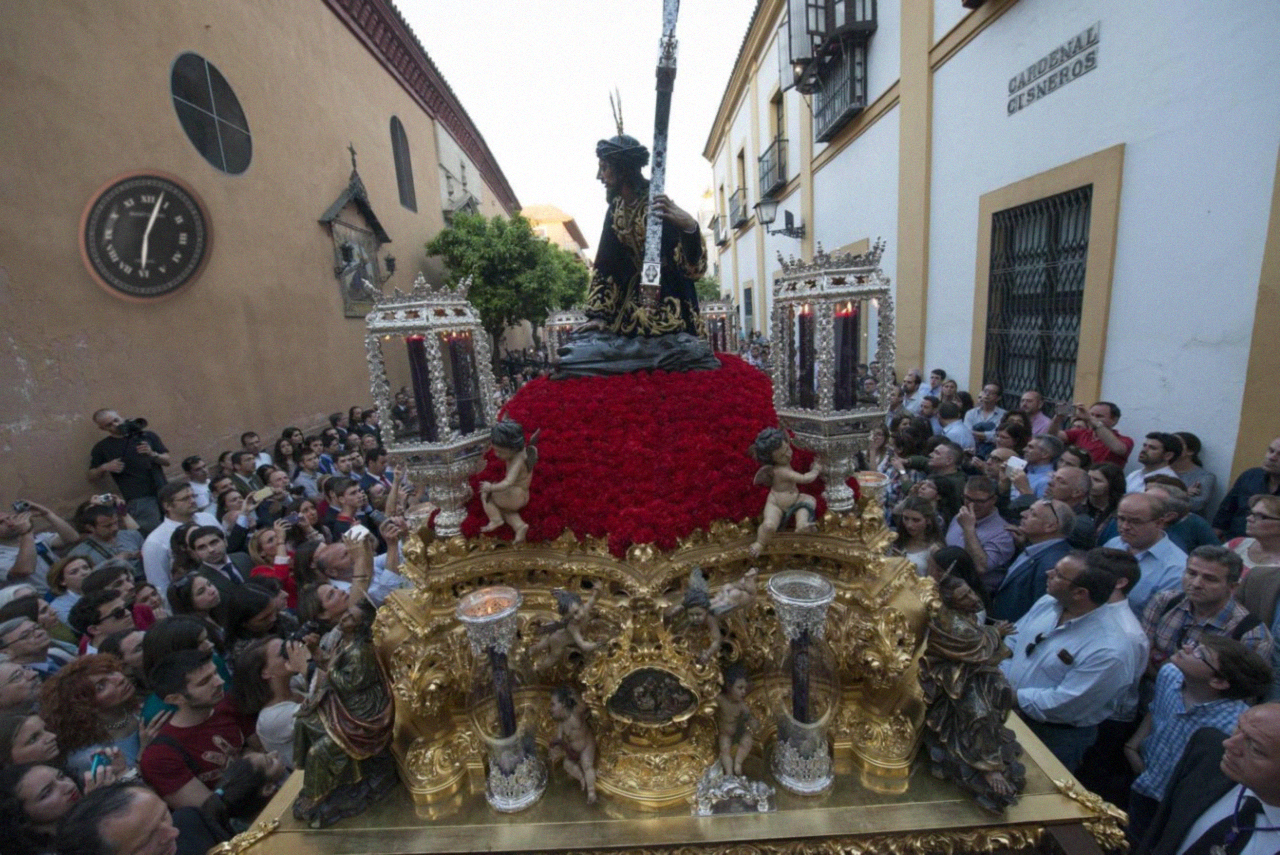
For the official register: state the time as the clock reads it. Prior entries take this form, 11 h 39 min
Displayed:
6 h 03 min
